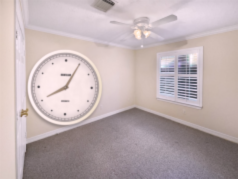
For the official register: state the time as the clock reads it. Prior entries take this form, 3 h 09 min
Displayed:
8 h 05 min
